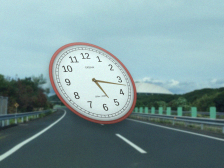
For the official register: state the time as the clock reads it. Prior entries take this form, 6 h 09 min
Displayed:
5 h 17 min
